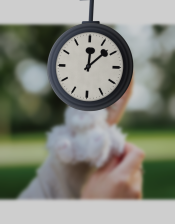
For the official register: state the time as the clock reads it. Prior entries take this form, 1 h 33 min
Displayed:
12 h 08 min
